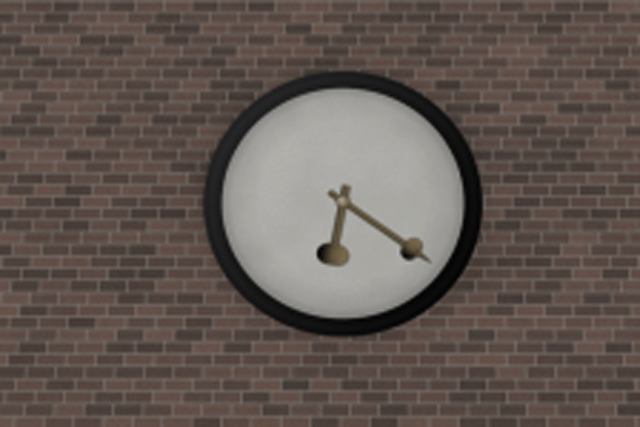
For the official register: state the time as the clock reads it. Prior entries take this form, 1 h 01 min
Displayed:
6 h 21 min
